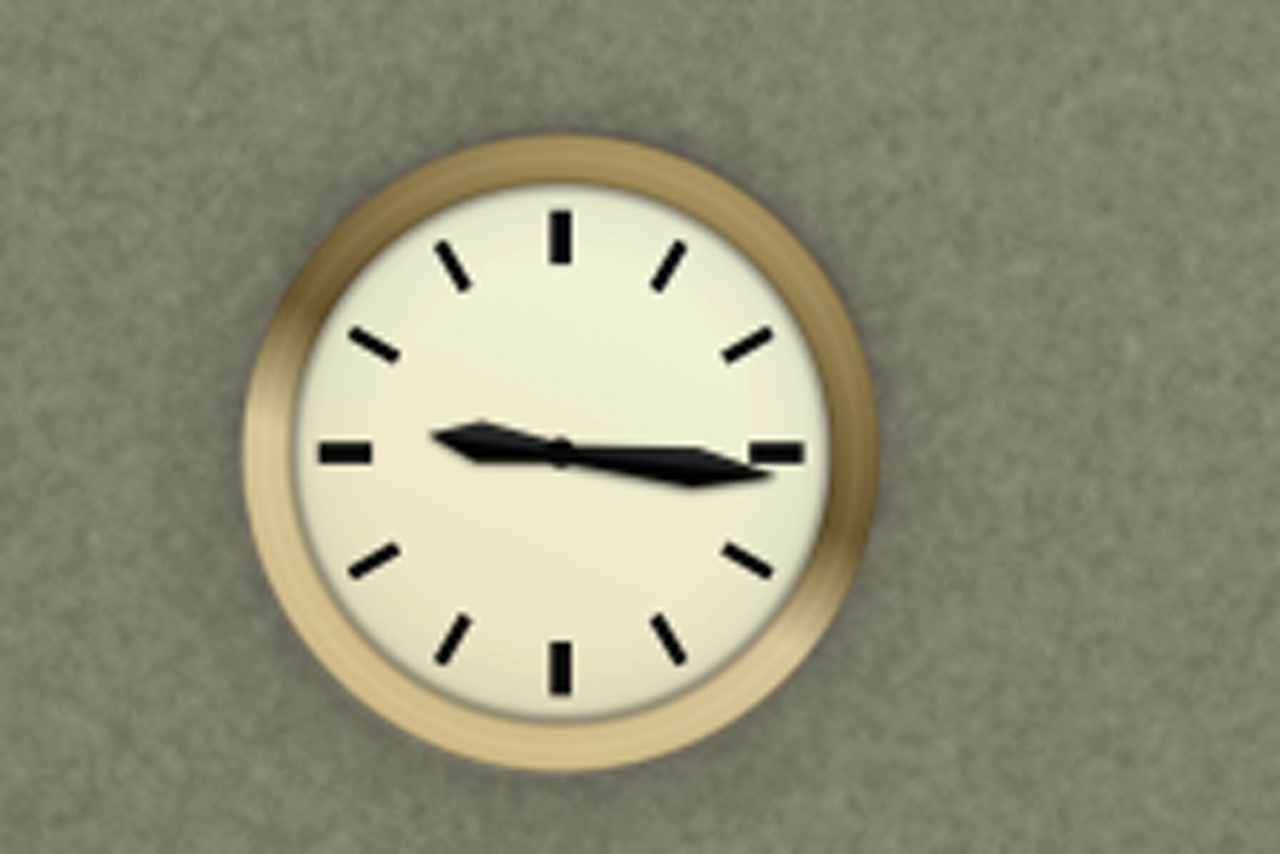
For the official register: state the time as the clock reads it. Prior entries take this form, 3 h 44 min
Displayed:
9 h 16 min
